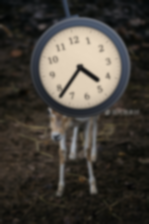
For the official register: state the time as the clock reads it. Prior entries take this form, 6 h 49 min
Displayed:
4 h 38 min
